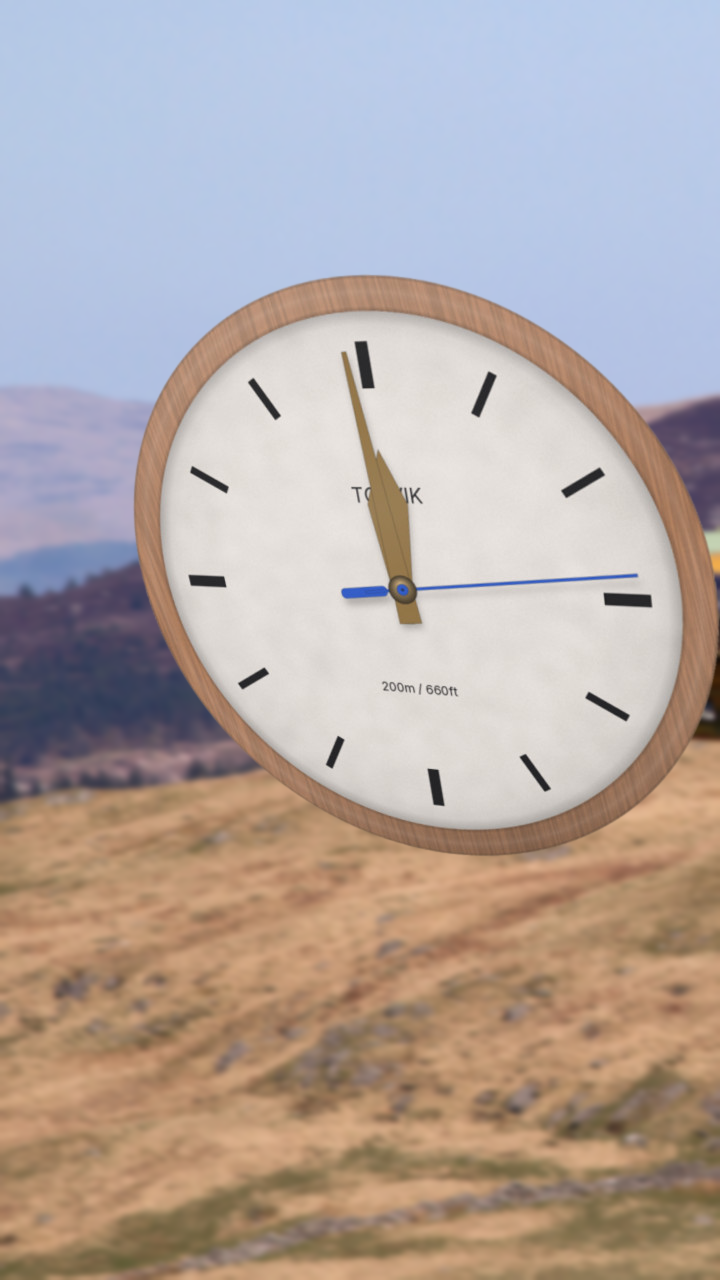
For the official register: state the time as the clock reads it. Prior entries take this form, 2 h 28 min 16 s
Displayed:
11 h 59 min 14 s
